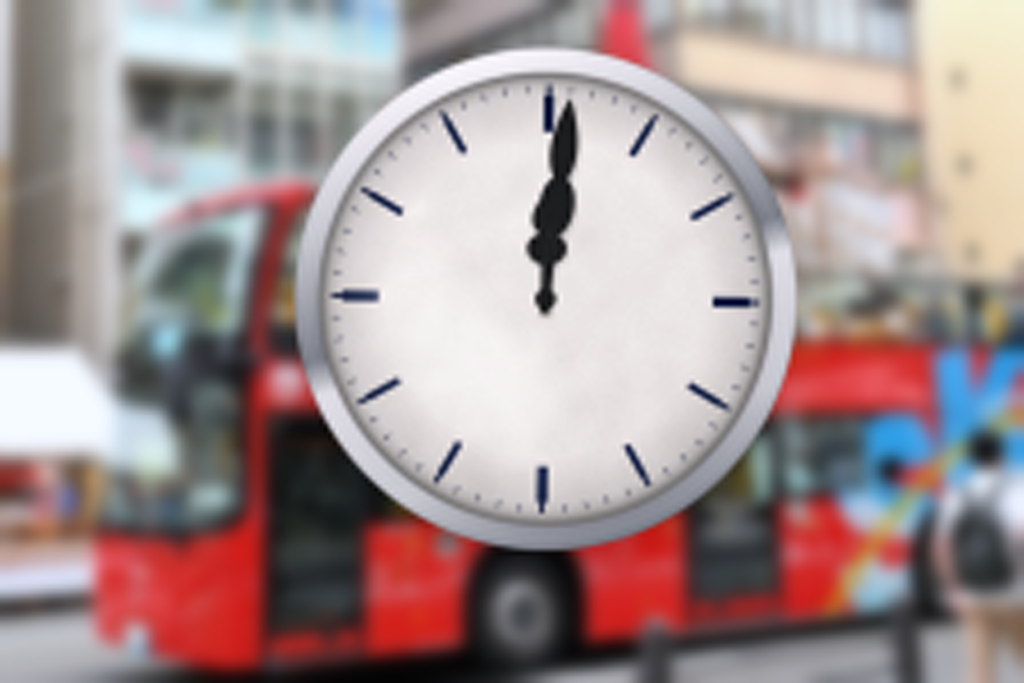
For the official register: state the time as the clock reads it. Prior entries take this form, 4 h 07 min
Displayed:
12 h 01 min
